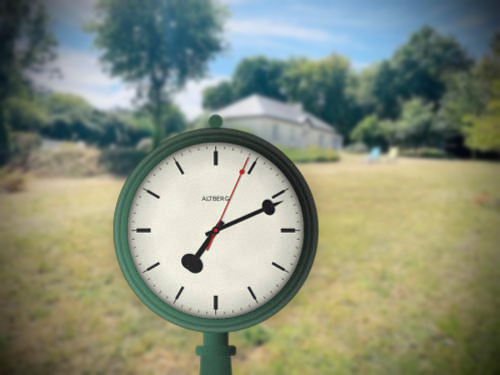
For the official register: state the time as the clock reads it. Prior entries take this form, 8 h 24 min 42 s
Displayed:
7 h 11 min 04 s
